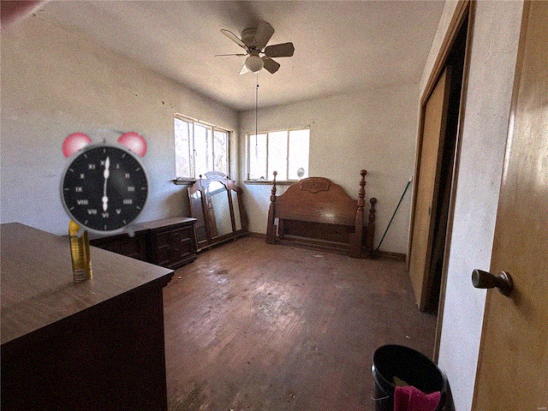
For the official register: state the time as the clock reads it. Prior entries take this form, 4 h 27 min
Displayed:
6 h 01 min
